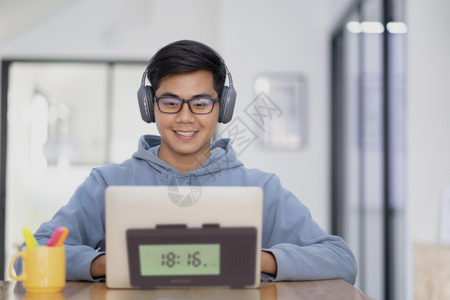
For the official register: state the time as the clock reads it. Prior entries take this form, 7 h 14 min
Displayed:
18 h 16 min
